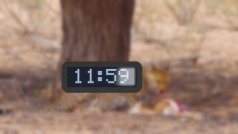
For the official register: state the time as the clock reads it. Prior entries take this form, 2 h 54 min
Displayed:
11 h 59 min
